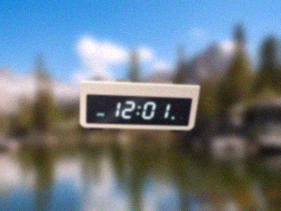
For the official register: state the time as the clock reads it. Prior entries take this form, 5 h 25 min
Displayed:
12 h 01 min
